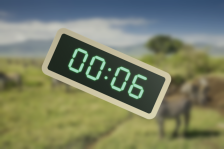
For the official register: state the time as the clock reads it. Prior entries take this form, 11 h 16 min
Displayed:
0 h 06 min
